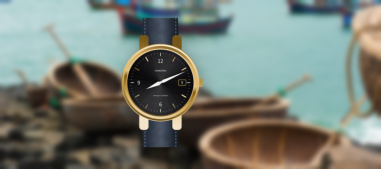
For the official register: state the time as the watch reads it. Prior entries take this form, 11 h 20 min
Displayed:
8 h 11 min
